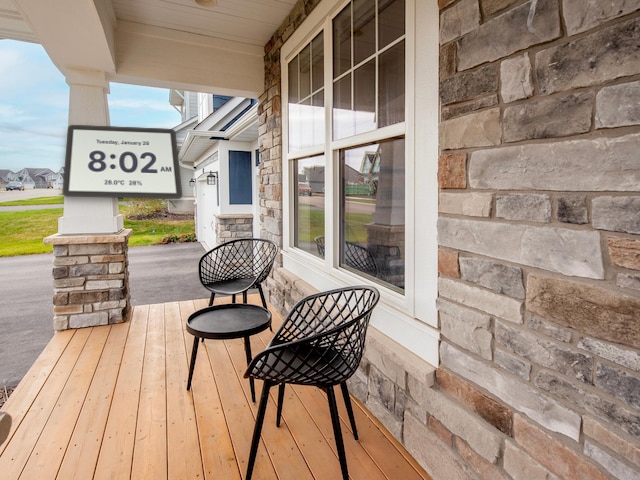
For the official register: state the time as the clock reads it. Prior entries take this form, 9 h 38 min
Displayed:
8 h 02 min
